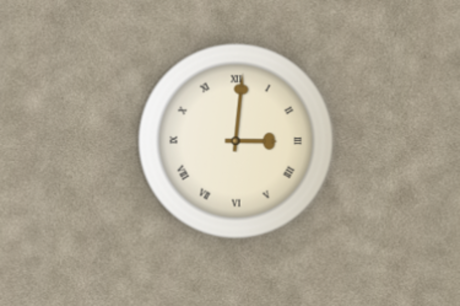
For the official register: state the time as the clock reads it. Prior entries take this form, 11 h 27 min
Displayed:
3 h 01 min
